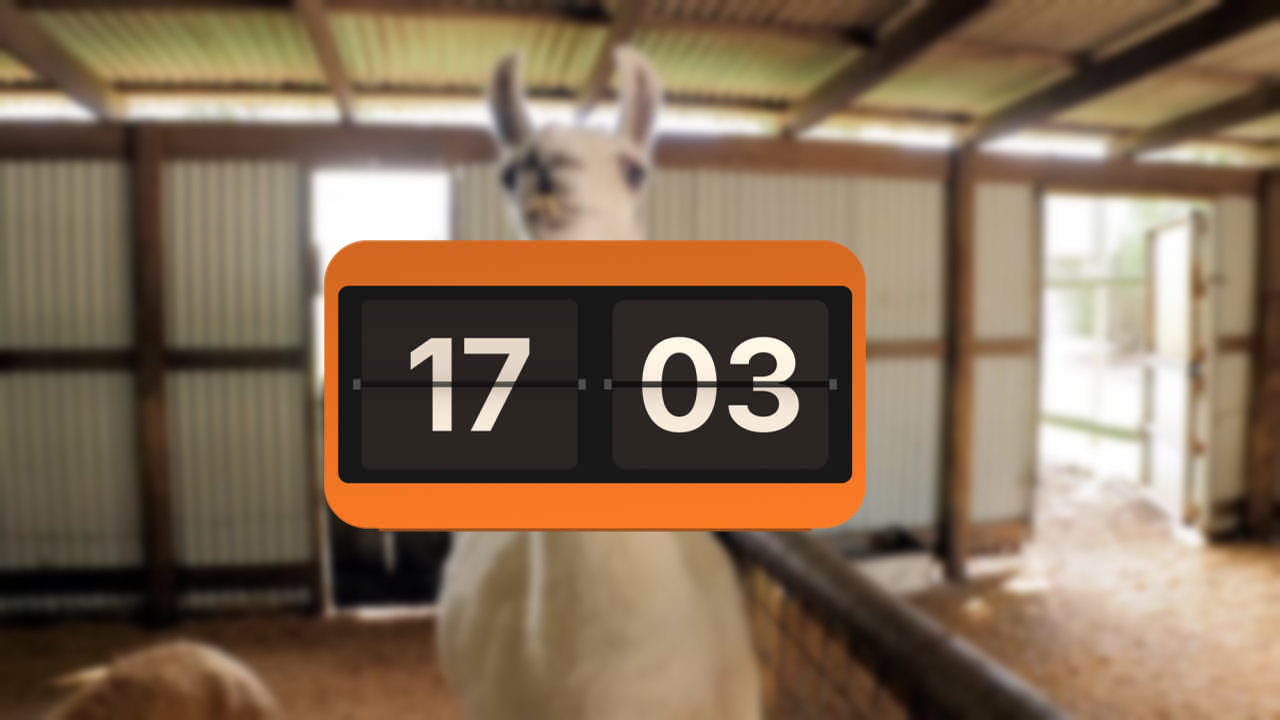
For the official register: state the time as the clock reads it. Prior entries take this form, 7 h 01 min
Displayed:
17 h 03 min
